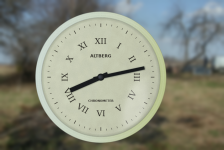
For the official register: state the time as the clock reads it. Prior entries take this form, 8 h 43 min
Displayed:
8 h 13 min
